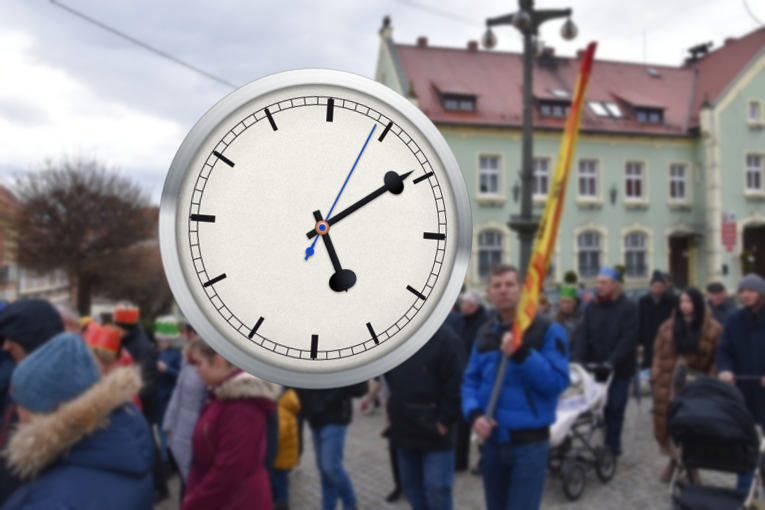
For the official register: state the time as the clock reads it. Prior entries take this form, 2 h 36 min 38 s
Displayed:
5 h 09 min 04 s
